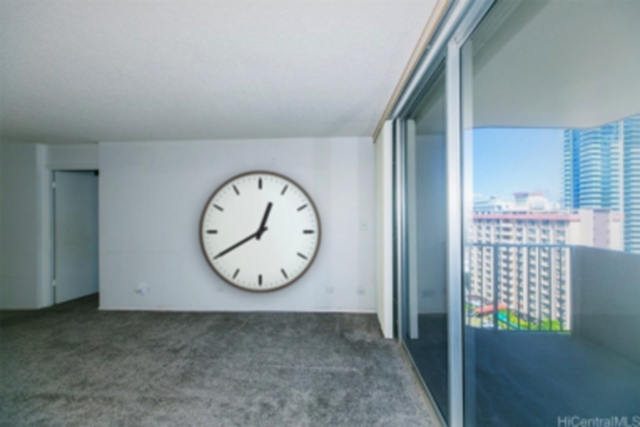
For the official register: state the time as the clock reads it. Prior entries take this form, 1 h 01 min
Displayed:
12 h 40 min
